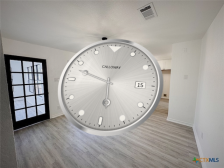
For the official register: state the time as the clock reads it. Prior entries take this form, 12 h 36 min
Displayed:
5 h 48 min
